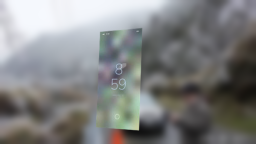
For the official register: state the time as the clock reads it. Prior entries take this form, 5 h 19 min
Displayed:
8 h 59 min
